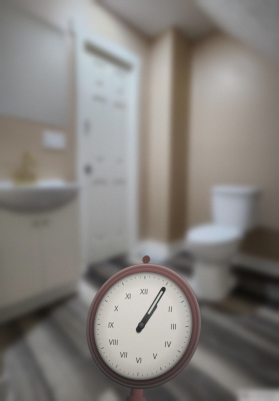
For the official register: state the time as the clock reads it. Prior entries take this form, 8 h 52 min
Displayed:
1 h 05 min
